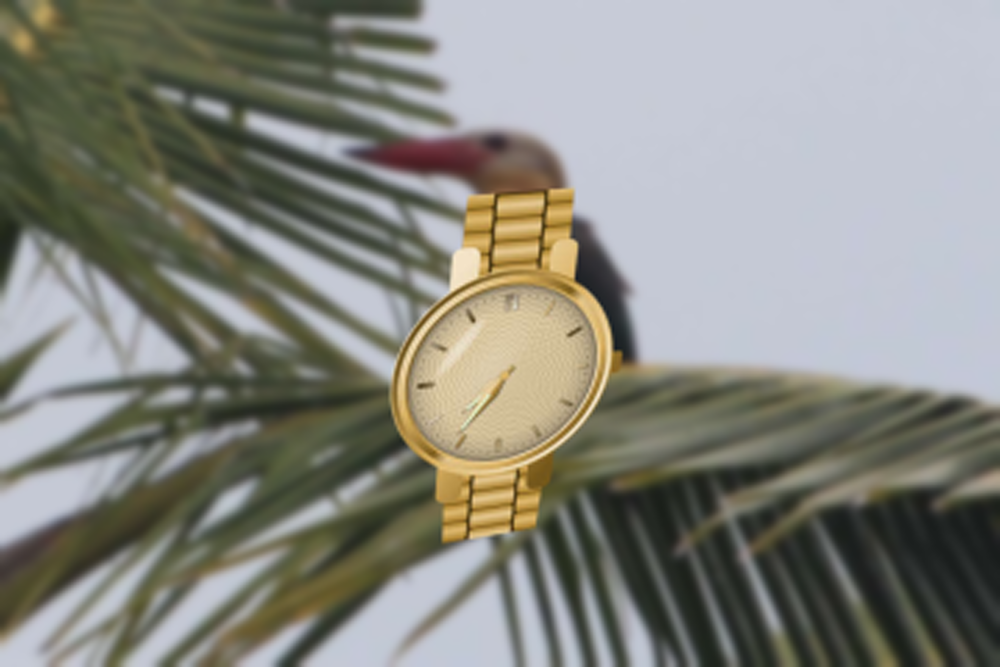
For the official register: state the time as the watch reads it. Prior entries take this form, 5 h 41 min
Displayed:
7 h 36 min
